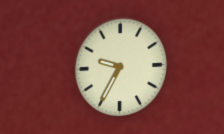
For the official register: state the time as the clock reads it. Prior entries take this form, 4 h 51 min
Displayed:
9 h 35 min
